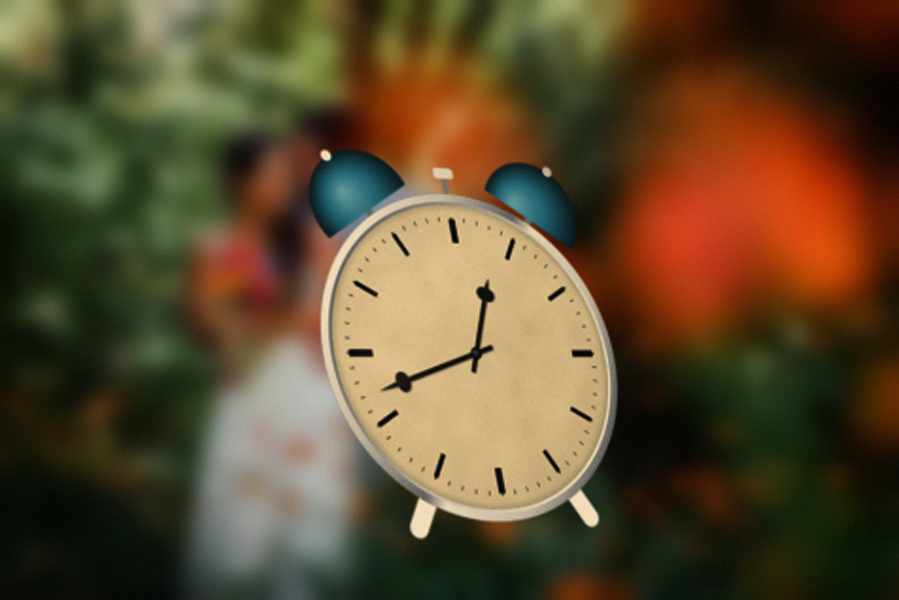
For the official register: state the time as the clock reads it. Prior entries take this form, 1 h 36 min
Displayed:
12 h 42 min
